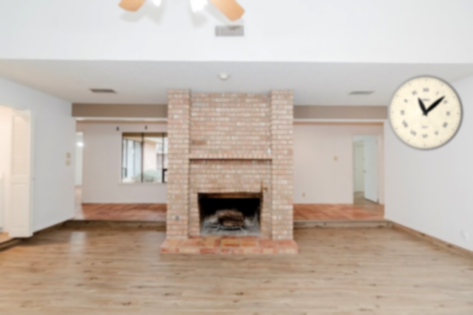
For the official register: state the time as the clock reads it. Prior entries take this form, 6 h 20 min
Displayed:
11 h 08 min
